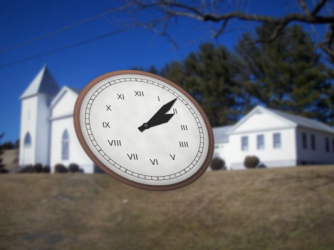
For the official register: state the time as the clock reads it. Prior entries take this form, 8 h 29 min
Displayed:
2 h 08 min
